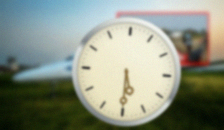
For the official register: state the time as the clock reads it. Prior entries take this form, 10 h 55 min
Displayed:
5 h 30 min
